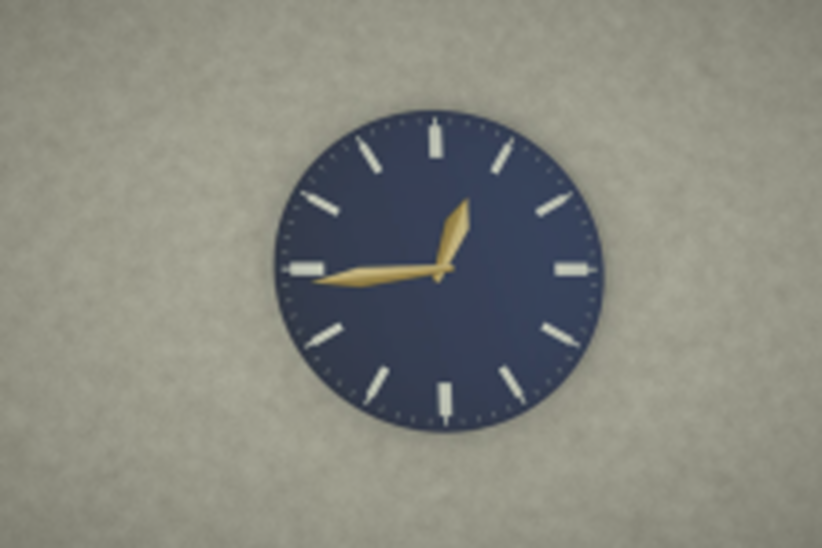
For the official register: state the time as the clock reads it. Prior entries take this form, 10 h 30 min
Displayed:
12 h 44 min
